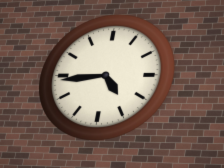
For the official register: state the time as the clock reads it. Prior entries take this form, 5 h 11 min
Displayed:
4 h 44 min
